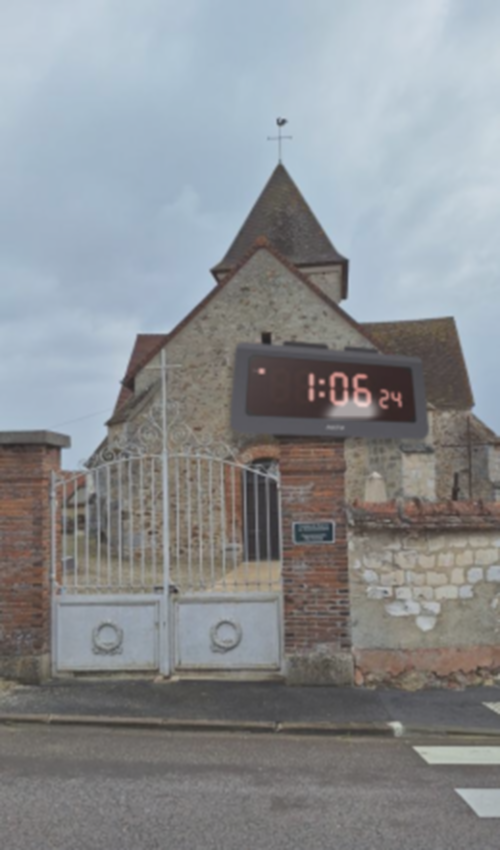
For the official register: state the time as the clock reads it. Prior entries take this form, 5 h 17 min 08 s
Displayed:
1 h 06 min 24 s
